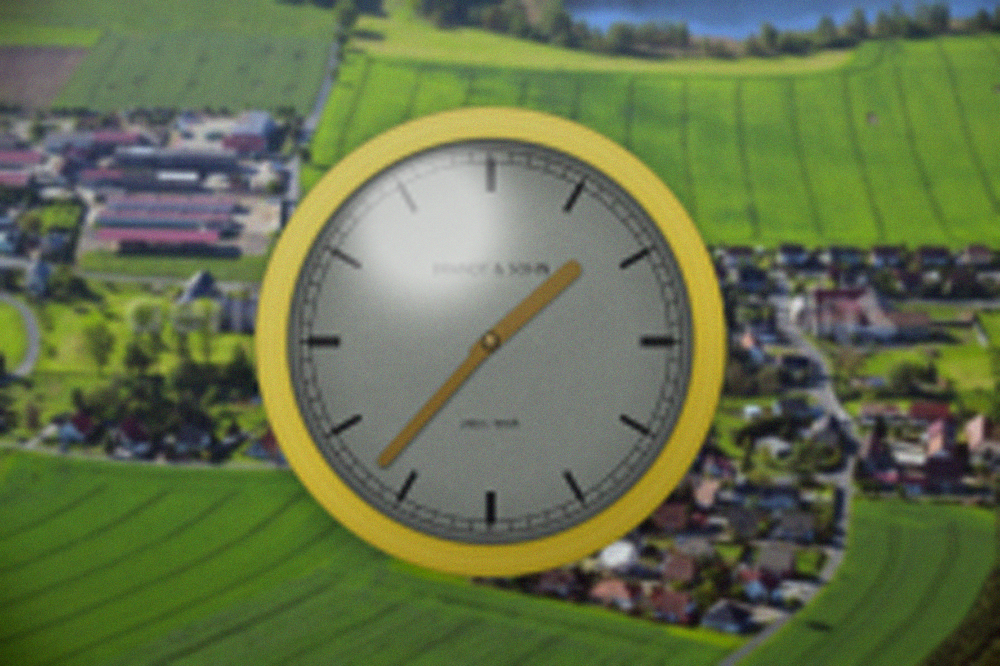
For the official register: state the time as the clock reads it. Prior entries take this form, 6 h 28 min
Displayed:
1 h 37 min
